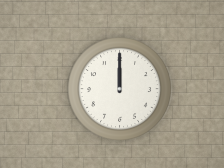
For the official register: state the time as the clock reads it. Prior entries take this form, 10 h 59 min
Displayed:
12 h 00 min
